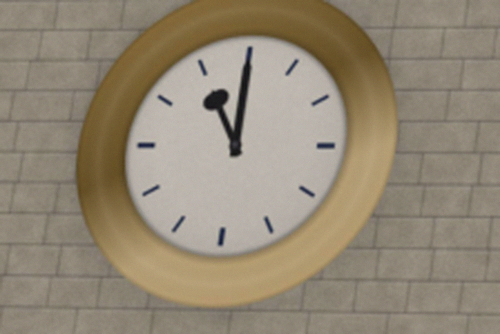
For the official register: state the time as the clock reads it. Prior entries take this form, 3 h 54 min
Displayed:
11 h 00 min
